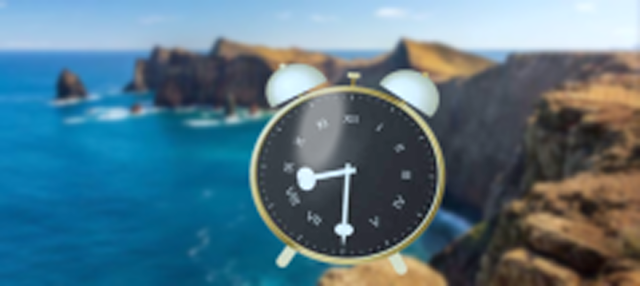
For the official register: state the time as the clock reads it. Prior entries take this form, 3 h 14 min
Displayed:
8 h 30 min
